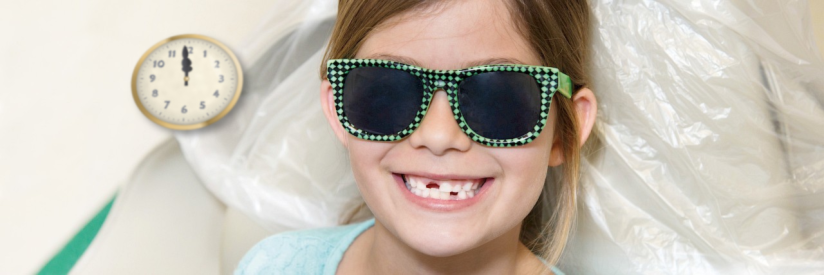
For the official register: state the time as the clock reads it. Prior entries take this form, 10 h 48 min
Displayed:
11 h 59 min
